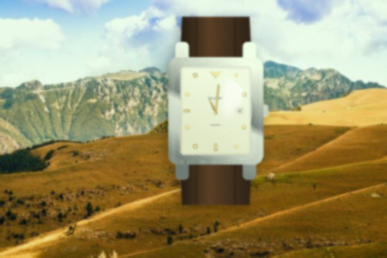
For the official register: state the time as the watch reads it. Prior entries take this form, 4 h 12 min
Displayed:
11 h 01 min
